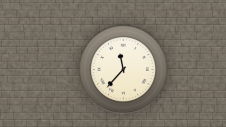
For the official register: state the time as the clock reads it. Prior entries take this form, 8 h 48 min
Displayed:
11 h 37 min
